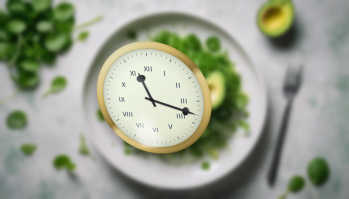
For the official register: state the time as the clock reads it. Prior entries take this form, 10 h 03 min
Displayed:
11 h 18 min
